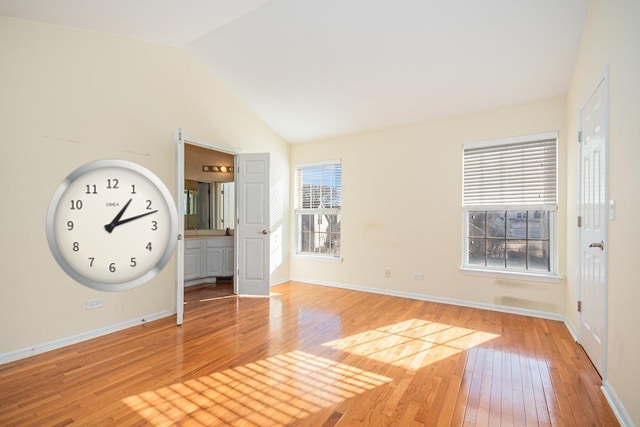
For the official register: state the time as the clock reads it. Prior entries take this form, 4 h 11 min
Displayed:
1 h 12 min
